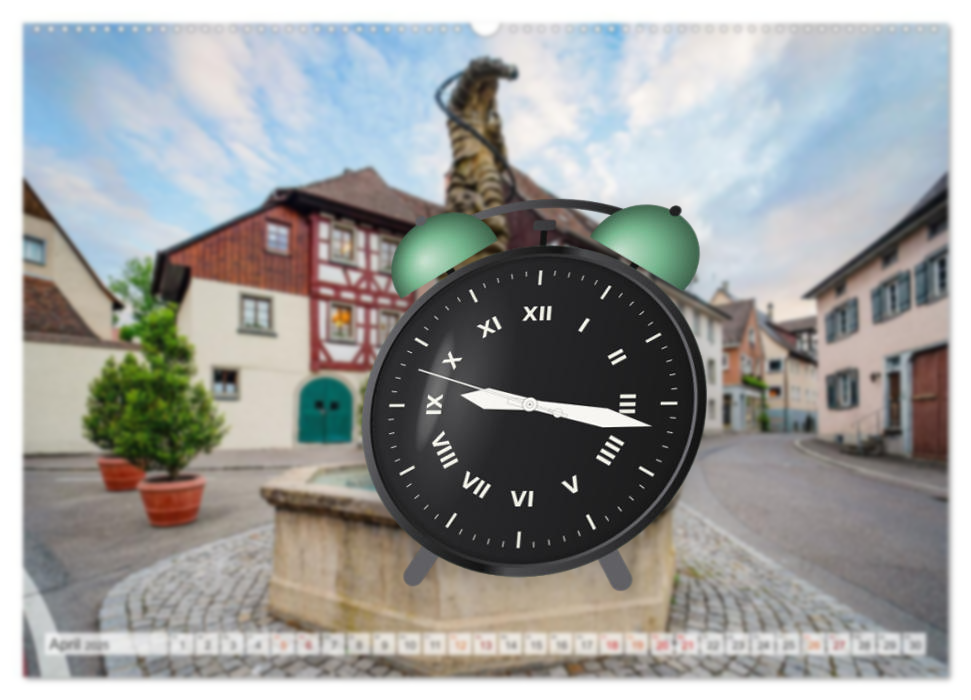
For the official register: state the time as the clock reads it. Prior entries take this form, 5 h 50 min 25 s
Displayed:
9 h 16 min 48 s
